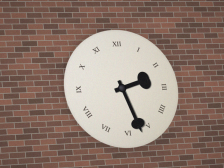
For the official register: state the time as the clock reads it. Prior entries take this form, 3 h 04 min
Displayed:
2 h 27 min
